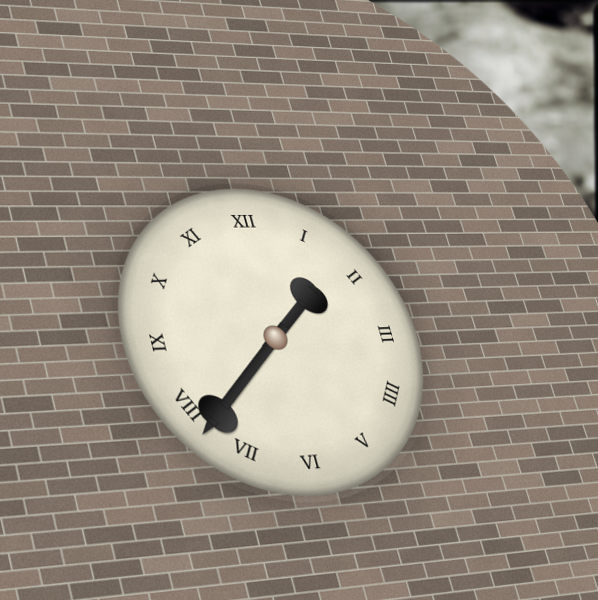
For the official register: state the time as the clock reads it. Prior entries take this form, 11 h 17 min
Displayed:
1 h 38 min
